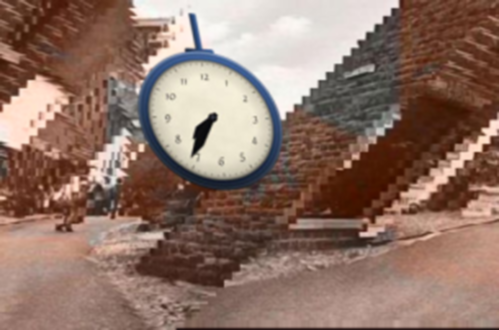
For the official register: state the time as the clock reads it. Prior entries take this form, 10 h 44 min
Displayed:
7 h 36 min
